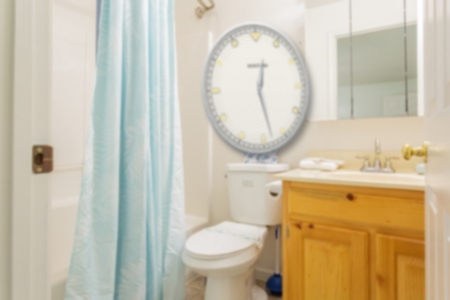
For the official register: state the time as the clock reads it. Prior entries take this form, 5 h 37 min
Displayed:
12 h 28 min
